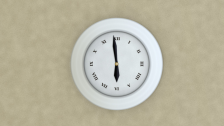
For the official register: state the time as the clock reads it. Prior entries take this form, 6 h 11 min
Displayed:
5 h 59 min
